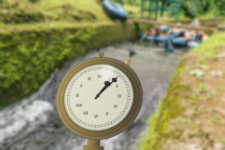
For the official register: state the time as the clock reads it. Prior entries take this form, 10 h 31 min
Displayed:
1 h 07 min
